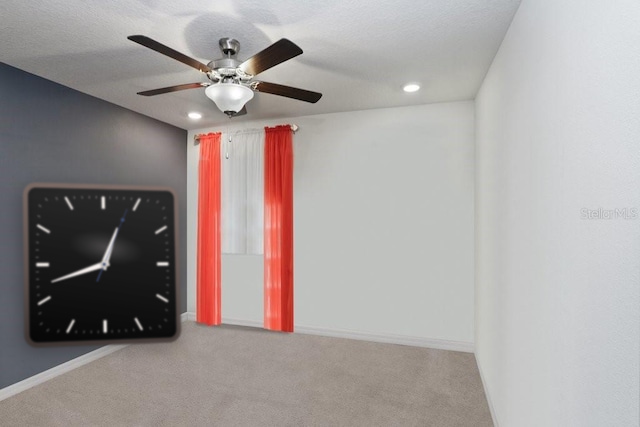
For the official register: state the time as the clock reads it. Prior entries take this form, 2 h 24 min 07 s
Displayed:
12 h 42 min 04 s
